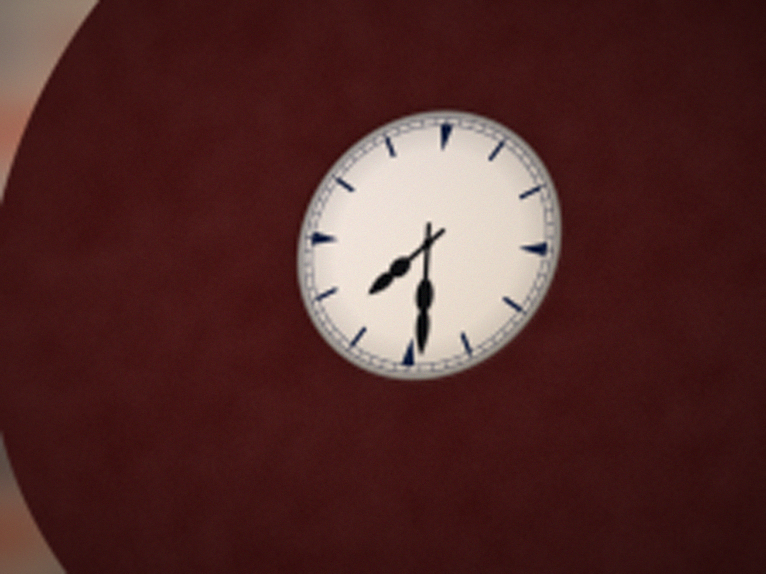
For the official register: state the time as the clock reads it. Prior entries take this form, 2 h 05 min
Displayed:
7 h 29 min
